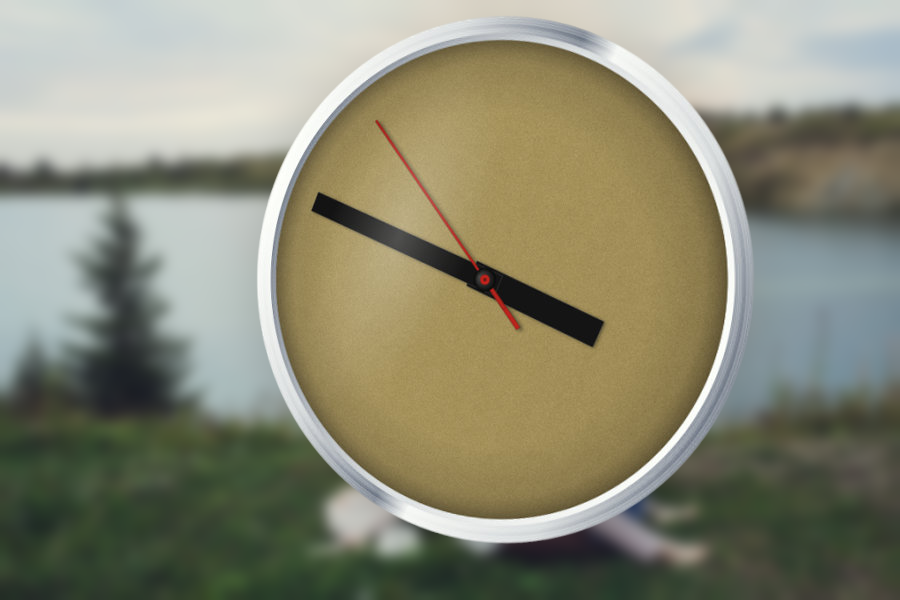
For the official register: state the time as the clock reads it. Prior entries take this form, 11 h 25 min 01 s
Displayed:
3 h 48 min 54 s
